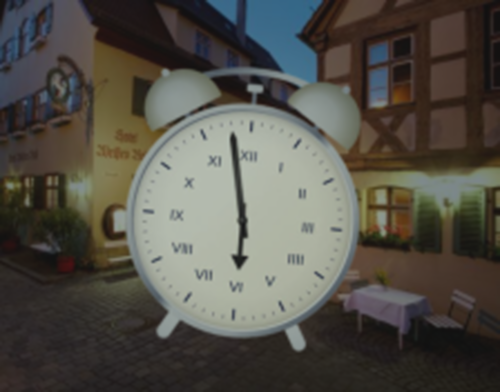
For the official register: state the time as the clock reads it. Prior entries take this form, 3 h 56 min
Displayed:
5 h 58 min
